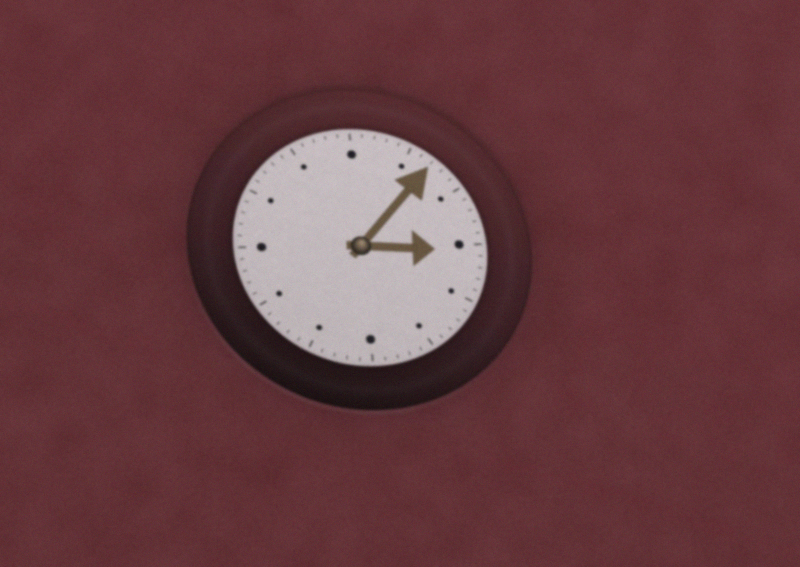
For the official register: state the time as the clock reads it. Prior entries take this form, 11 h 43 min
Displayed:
3 h 07 min
